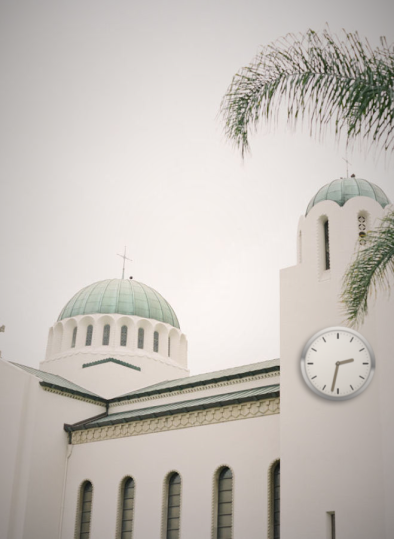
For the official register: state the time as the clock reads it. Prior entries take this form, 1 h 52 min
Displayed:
2 h 32 min
